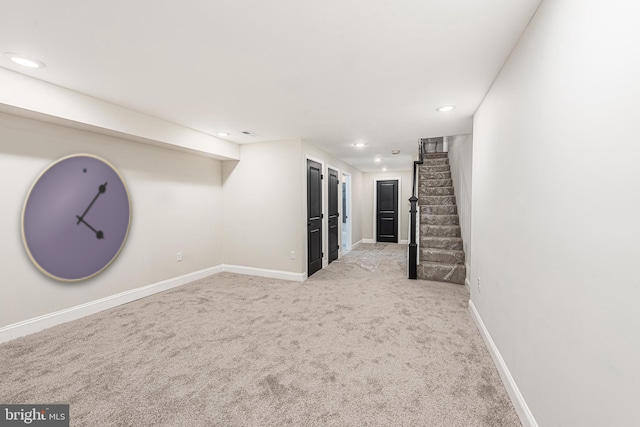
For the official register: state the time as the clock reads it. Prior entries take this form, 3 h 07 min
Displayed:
4 h 06 min
